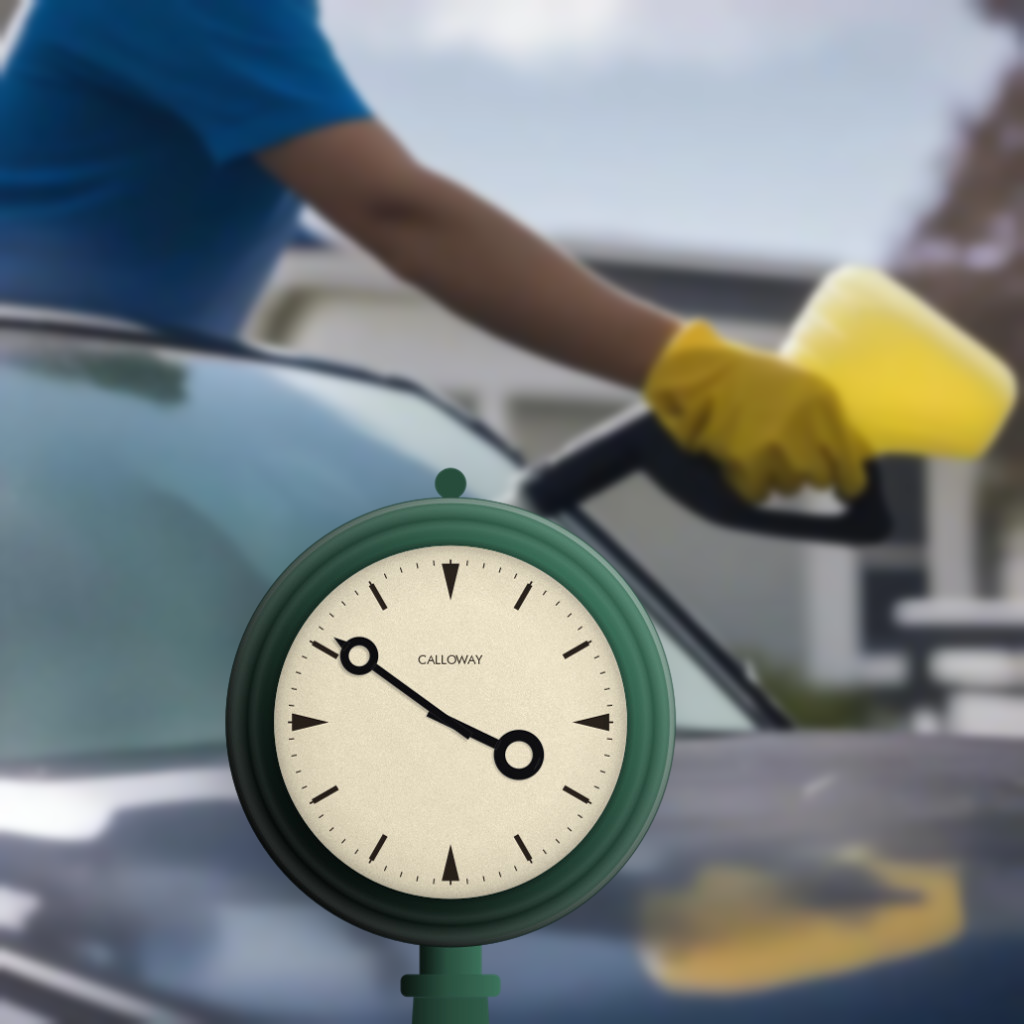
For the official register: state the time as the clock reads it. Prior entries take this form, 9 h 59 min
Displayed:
3 h 51 min
